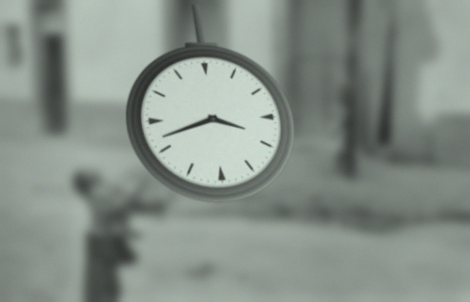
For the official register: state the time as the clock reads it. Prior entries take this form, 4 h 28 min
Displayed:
3 h 42 min
